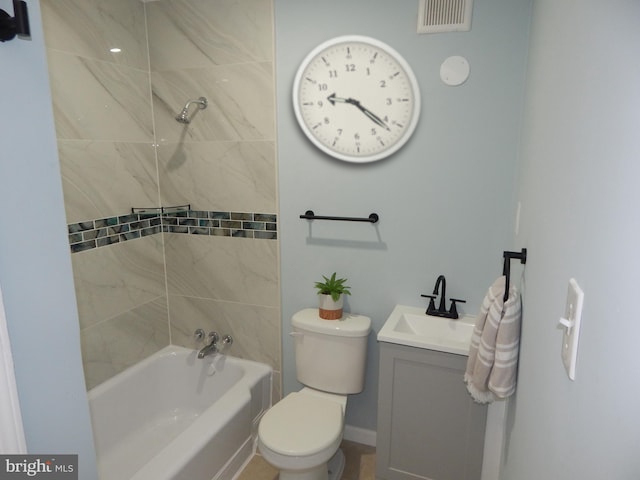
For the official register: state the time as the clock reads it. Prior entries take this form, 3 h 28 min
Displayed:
9 h 22 min
